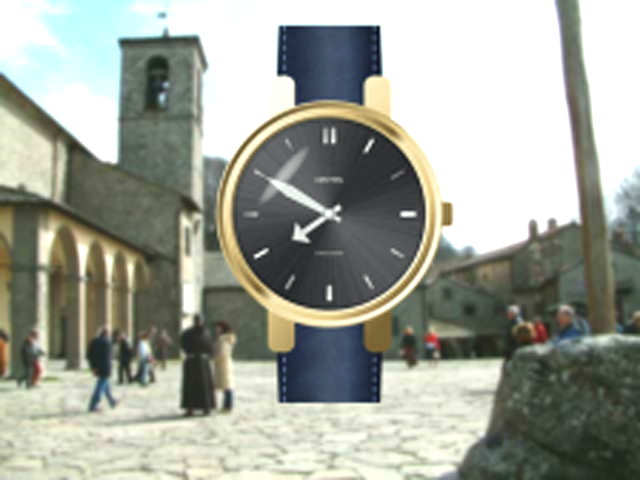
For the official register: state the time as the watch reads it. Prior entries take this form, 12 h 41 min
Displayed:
7 h 50 min
